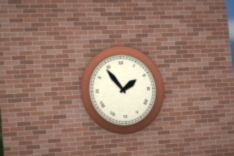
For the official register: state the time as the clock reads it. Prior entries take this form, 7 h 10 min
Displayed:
1 h 54 min
